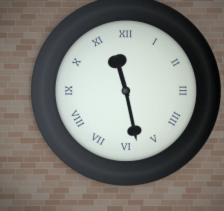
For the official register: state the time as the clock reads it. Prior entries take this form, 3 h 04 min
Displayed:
11 h 28 min
